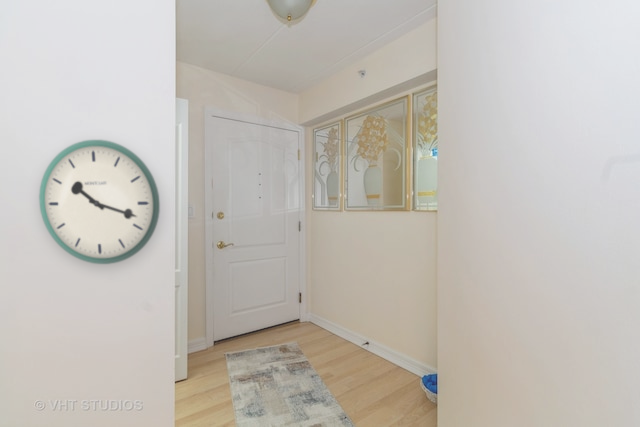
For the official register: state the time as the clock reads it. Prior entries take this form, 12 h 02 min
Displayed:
10 h 18 min
